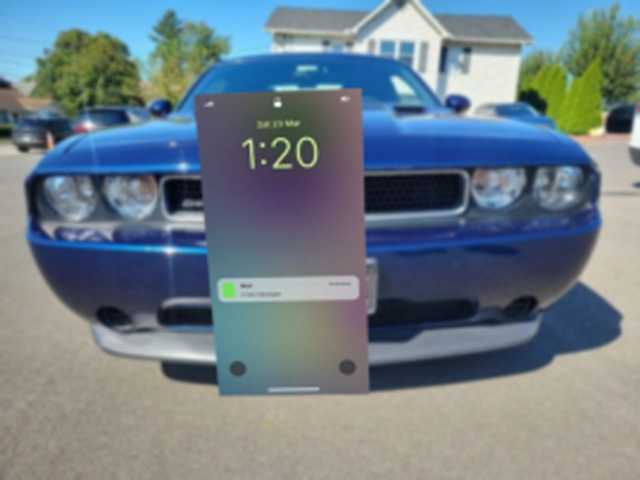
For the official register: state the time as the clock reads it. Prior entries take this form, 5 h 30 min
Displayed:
1 h 20 min
